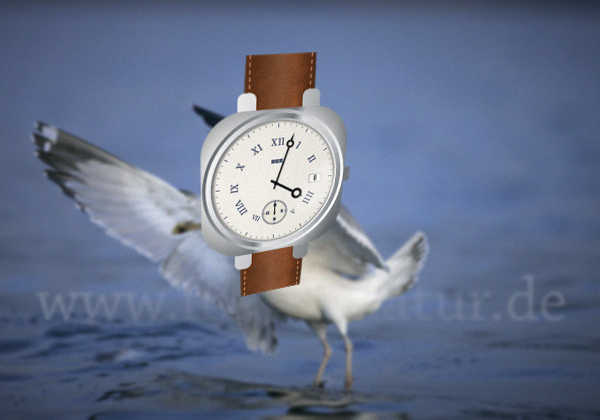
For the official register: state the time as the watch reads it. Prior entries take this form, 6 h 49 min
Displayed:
4 h 03 min
